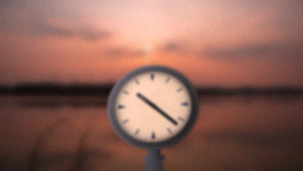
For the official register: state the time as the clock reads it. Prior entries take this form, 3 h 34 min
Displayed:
10 h 22 min
